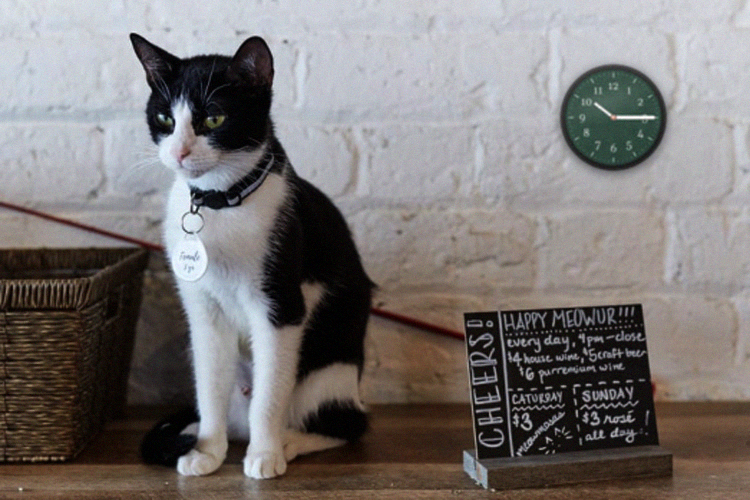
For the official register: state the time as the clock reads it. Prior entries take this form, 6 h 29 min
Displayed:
10 h 15 min
